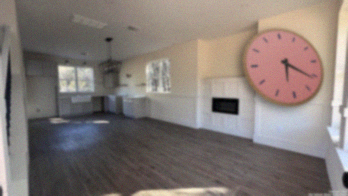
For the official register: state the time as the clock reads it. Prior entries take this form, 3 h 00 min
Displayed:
6 h 21 min
